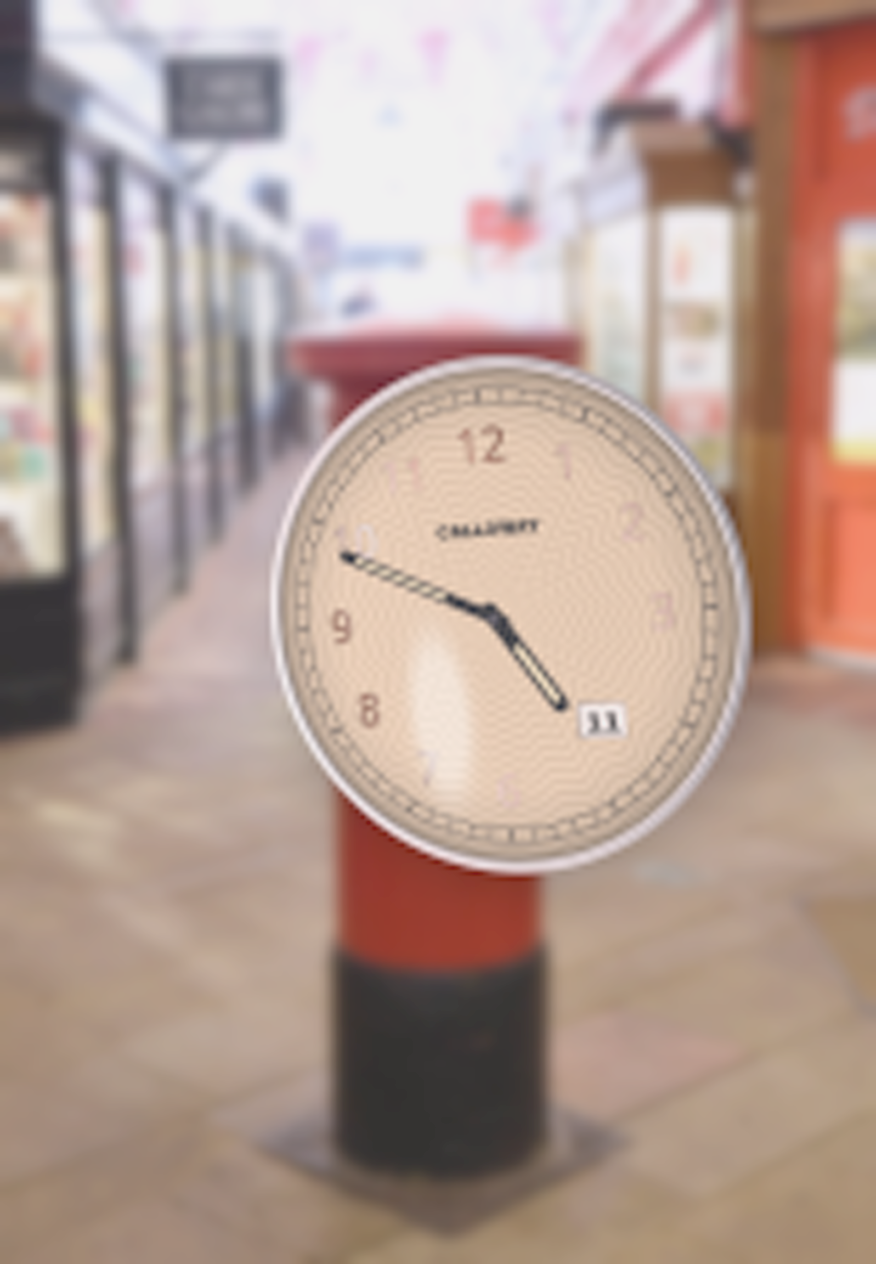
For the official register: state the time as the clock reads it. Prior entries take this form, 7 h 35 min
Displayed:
4 h 49 min
